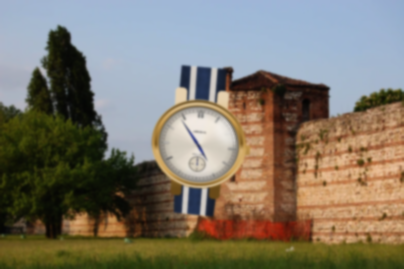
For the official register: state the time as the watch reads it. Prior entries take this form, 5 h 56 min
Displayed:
4 h 54 min
